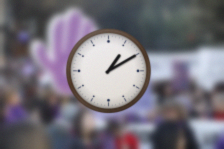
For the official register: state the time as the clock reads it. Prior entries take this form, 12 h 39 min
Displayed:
1 h 10 min
